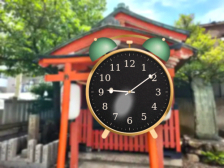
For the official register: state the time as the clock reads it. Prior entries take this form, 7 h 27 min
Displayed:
9 h 09 min
